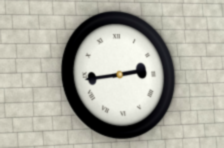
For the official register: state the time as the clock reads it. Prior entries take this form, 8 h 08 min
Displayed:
2 h 44 min
